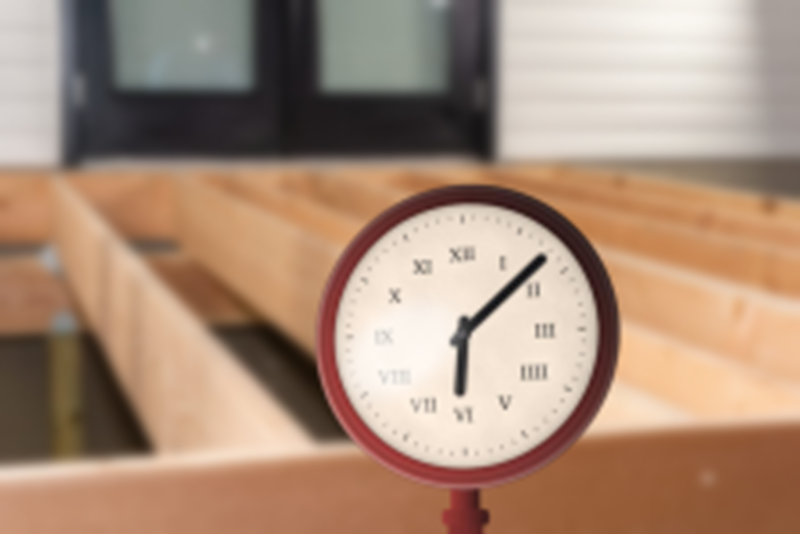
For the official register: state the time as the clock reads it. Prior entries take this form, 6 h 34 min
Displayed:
6 h 08 min
